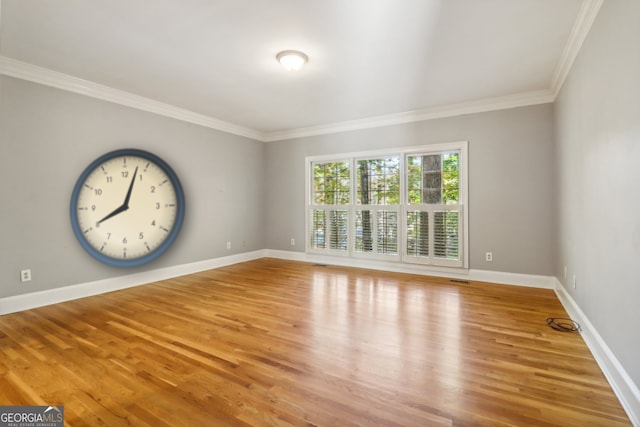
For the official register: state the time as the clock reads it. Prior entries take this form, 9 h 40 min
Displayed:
8 h 03 min
